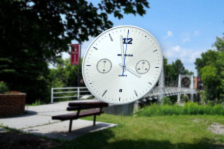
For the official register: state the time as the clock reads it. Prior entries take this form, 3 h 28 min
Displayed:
3 h 58 min
